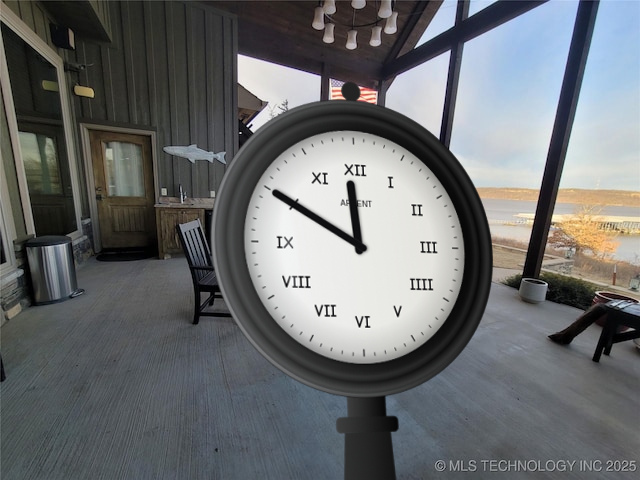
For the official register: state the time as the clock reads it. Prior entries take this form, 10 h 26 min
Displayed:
11 h 50 min
